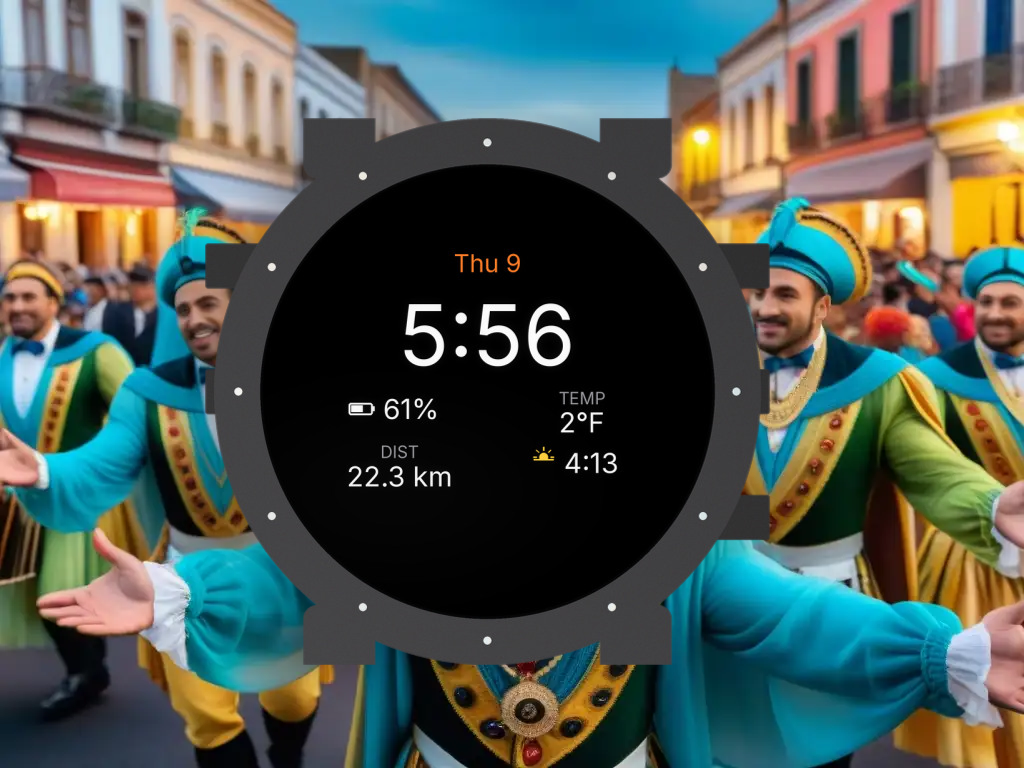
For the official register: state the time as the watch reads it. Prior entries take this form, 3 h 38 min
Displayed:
5 h 56 min
